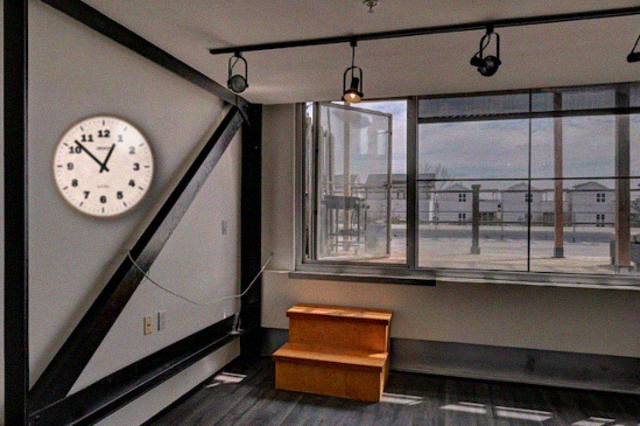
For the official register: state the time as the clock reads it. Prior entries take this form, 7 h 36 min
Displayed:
12 h 52 min
